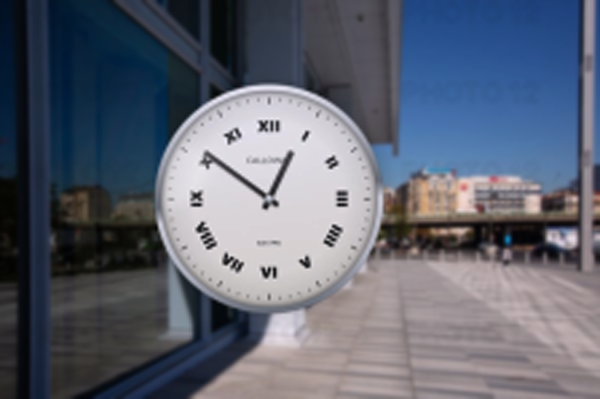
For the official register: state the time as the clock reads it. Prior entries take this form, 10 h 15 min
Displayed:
12 h 51 min
